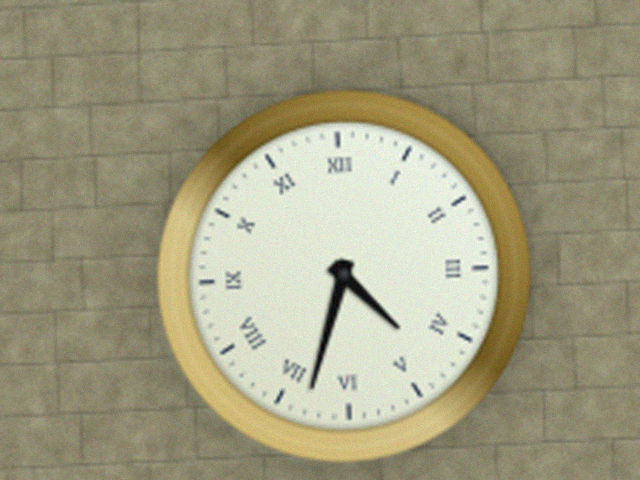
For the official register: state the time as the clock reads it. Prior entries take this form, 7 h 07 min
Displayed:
4 h 33 min
